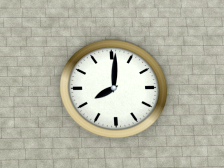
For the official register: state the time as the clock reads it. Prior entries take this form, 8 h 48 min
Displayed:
8 h 01 min
